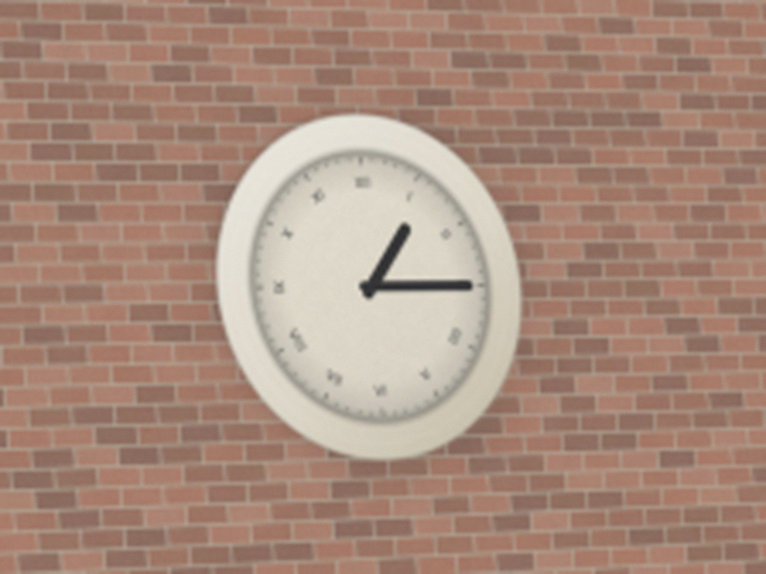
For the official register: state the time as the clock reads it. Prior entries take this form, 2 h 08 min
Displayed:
1 h 15 min
